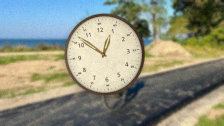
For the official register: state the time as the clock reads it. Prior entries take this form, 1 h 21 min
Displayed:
12 h 52 min
